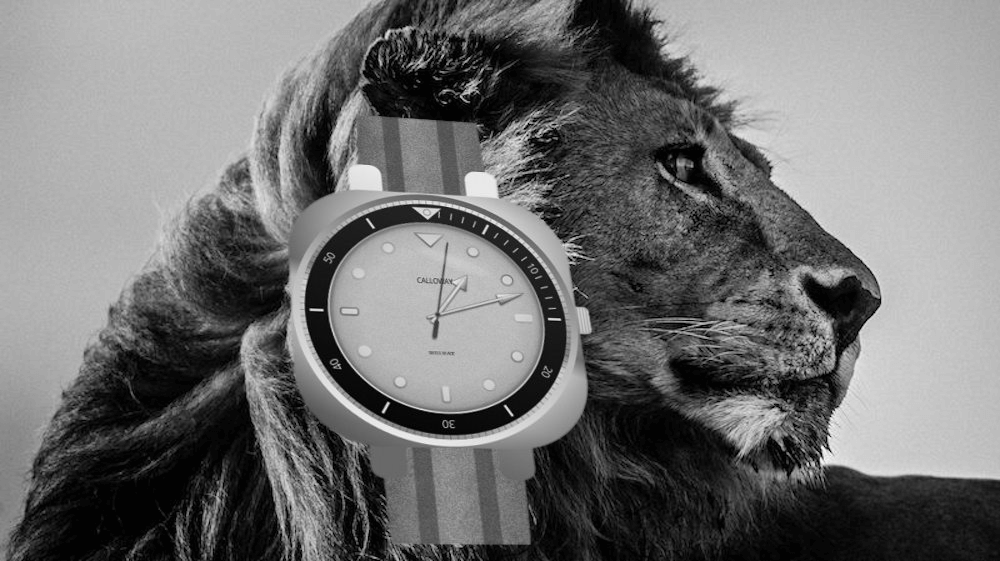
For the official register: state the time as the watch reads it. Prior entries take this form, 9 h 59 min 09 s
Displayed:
1 h 12 min 02 s
